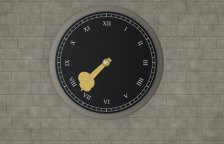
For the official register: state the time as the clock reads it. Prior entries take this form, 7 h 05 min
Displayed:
7 h 37 min
